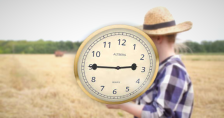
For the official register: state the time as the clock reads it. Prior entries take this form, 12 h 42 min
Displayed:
2 h 45 min
